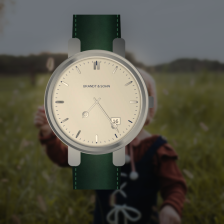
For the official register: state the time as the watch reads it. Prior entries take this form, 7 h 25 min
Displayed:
7 h 24 min
